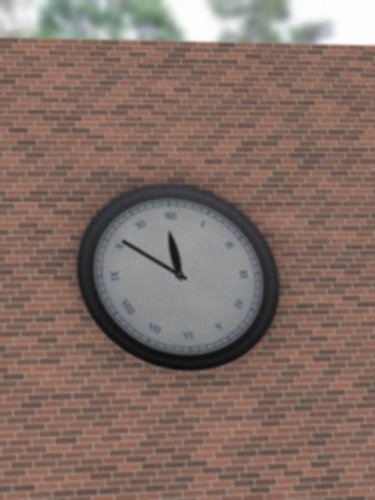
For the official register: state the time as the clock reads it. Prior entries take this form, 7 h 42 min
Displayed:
11 h 51 min
